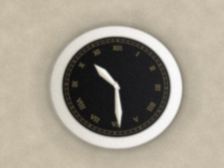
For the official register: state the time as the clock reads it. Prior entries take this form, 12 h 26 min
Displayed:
10 h 29 min
